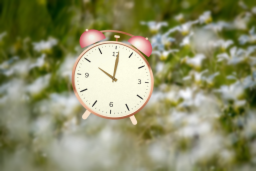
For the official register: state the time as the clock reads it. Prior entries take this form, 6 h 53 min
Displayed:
10 h 01 min
